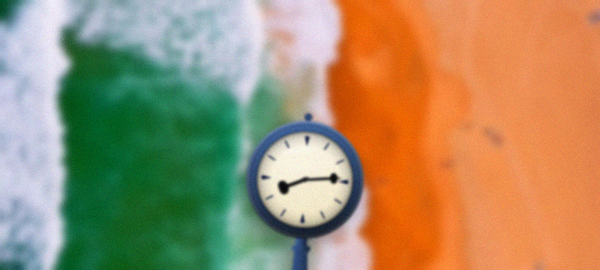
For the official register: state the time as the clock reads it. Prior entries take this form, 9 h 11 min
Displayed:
8 h 14 min
